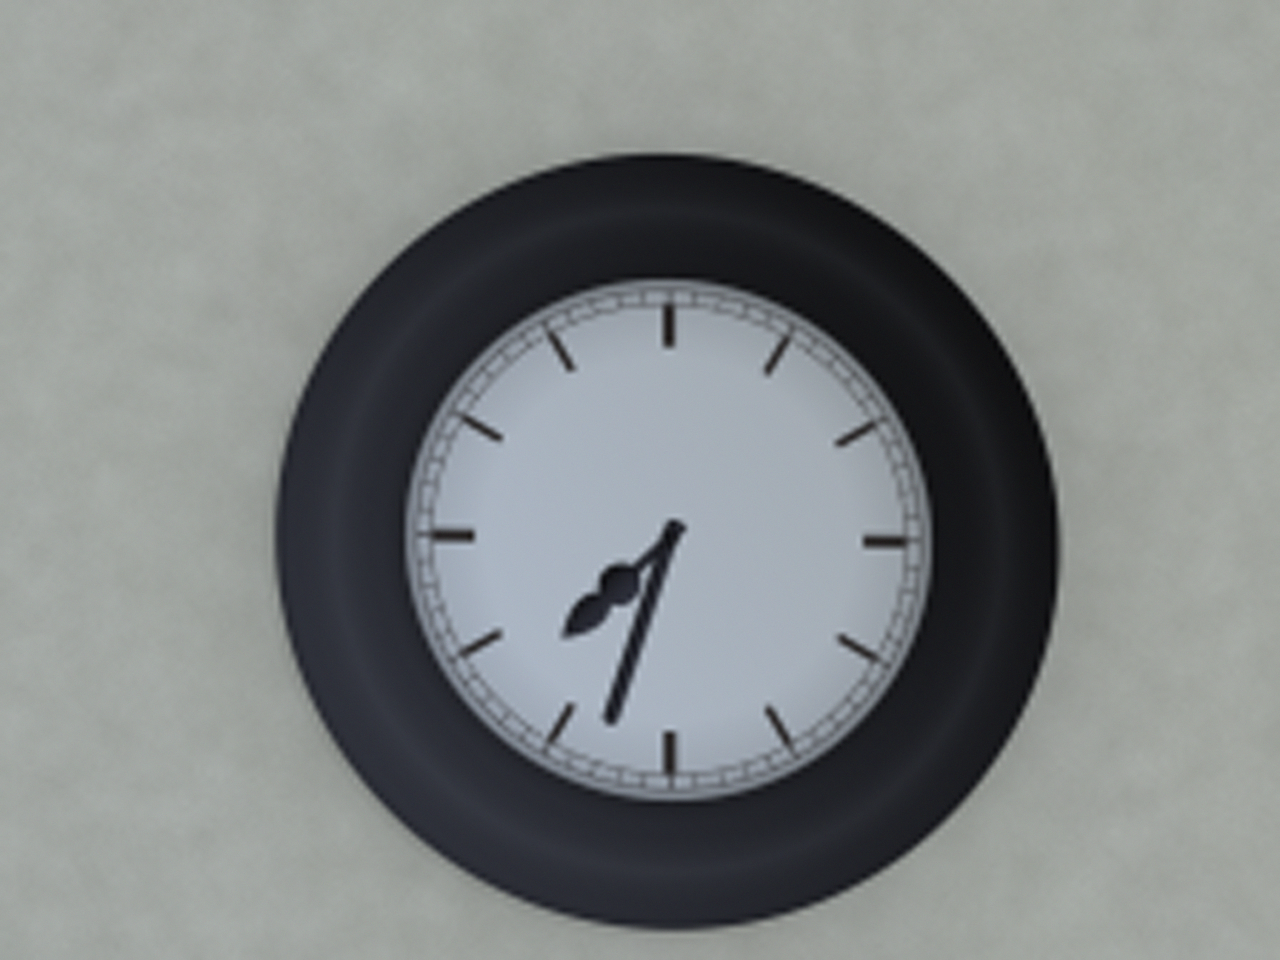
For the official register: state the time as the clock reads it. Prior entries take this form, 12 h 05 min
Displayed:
7 h 33 min
